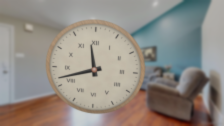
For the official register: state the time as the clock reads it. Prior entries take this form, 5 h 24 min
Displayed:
11 h 42 min
